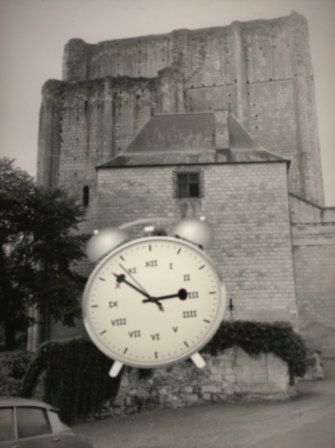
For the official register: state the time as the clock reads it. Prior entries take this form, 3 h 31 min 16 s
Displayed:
2 h 51 min 54 s
